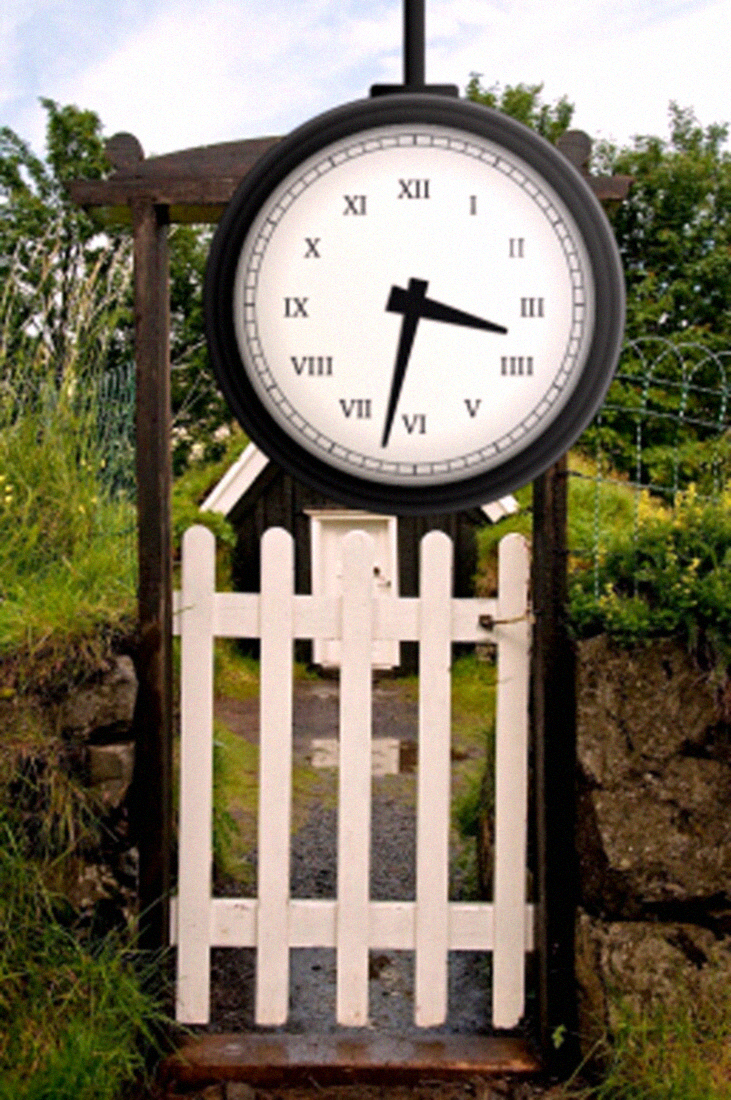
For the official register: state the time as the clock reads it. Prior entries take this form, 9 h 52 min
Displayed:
3 h 32 min
